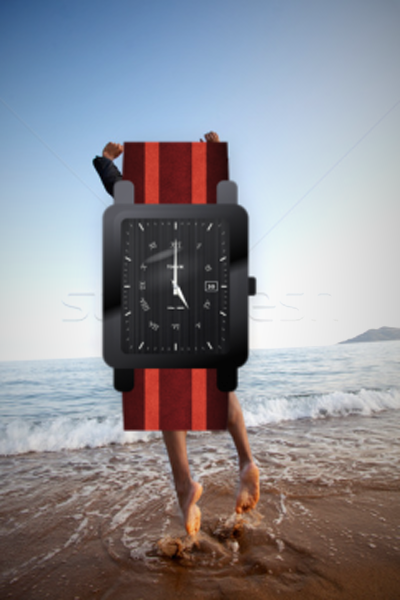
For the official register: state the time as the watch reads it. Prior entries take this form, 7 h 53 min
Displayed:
5 h 00 min
